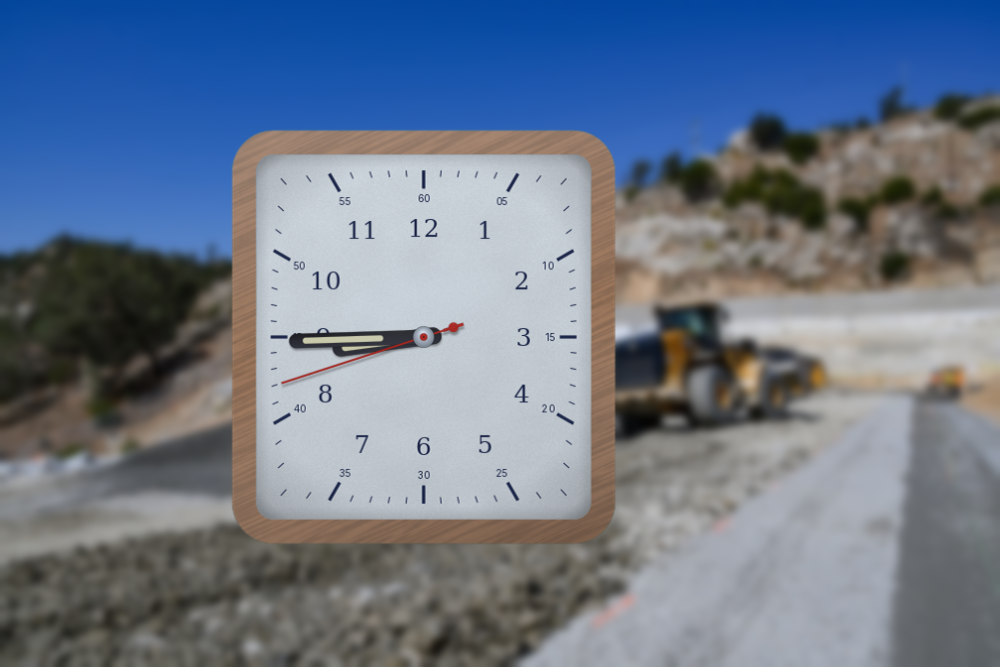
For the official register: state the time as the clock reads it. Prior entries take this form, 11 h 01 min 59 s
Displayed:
8 h 44 min 42 s
